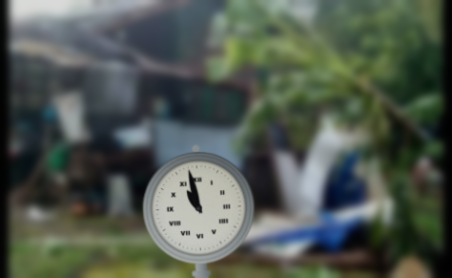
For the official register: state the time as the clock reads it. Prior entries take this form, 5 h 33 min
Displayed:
10 h 58 min
